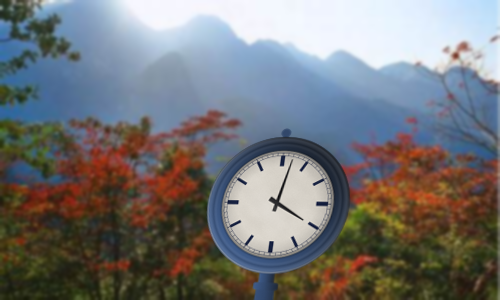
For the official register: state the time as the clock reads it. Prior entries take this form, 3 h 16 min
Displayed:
4 h 02 min
